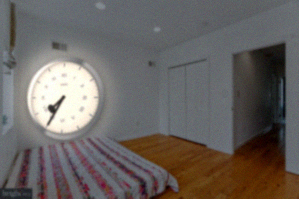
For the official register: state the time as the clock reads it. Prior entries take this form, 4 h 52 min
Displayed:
7 h 35 min
